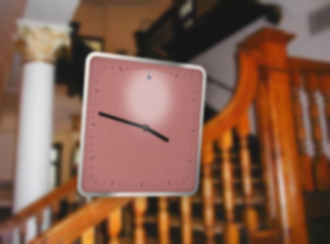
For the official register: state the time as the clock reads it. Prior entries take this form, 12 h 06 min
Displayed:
3 h 47 min
